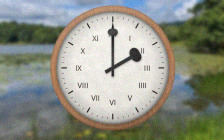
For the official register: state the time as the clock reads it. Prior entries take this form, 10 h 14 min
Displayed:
2 h 00 min
